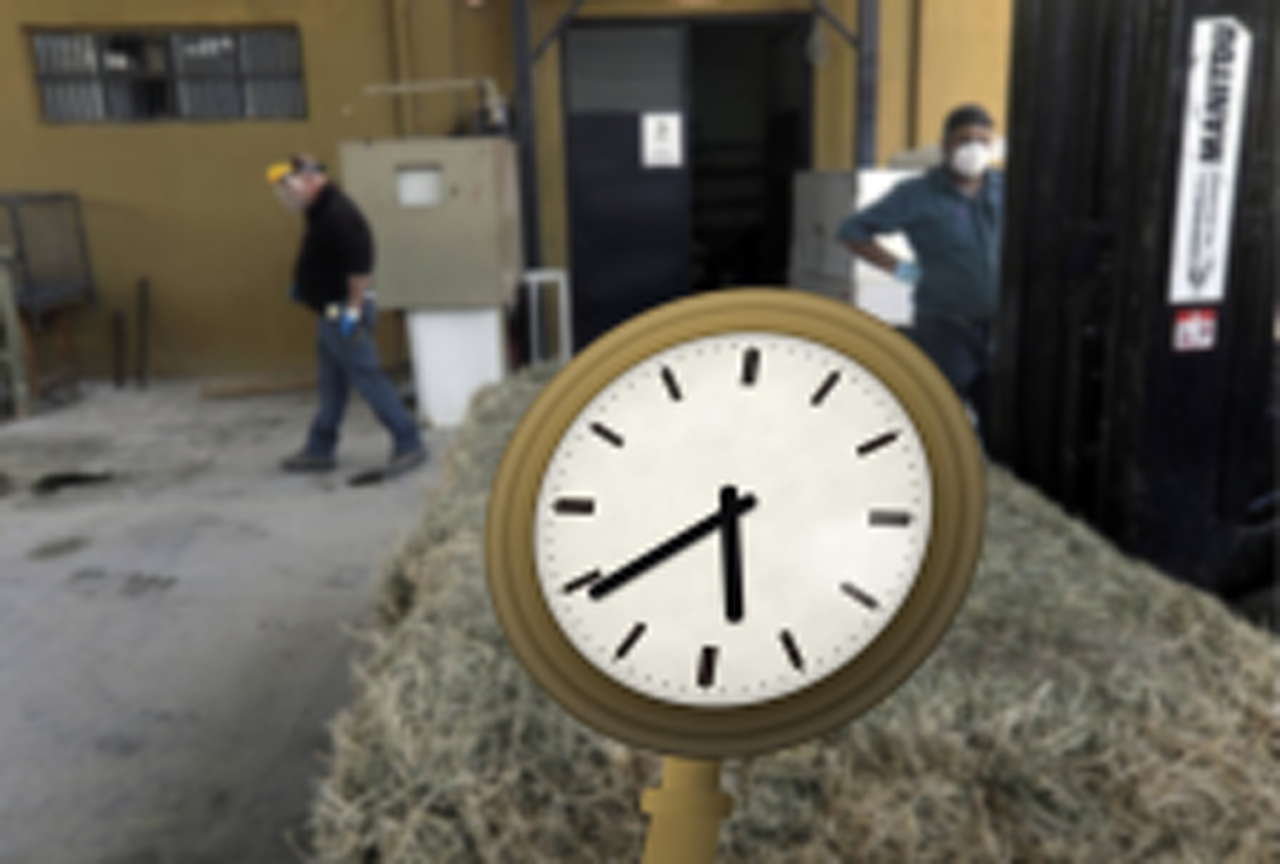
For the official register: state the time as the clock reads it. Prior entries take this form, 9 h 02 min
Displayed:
5 h 39 min
